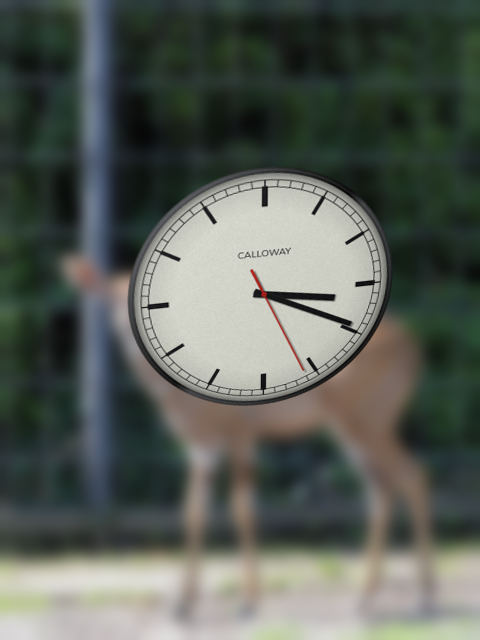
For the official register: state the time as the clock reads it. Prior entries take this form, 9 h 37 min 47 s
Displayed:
3 h 19 min 26 s
